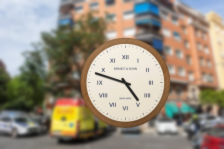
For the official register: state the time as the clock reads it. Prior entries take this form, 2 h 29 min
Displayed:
4 h 48 min
